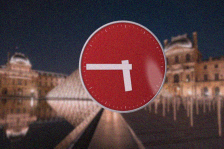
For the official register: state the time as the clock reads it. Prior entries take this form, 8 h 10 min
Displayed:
5 h 45 min
